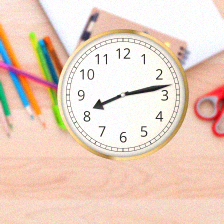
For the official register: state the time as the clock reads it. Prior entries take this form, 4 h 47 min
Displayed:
8 h 13 min
